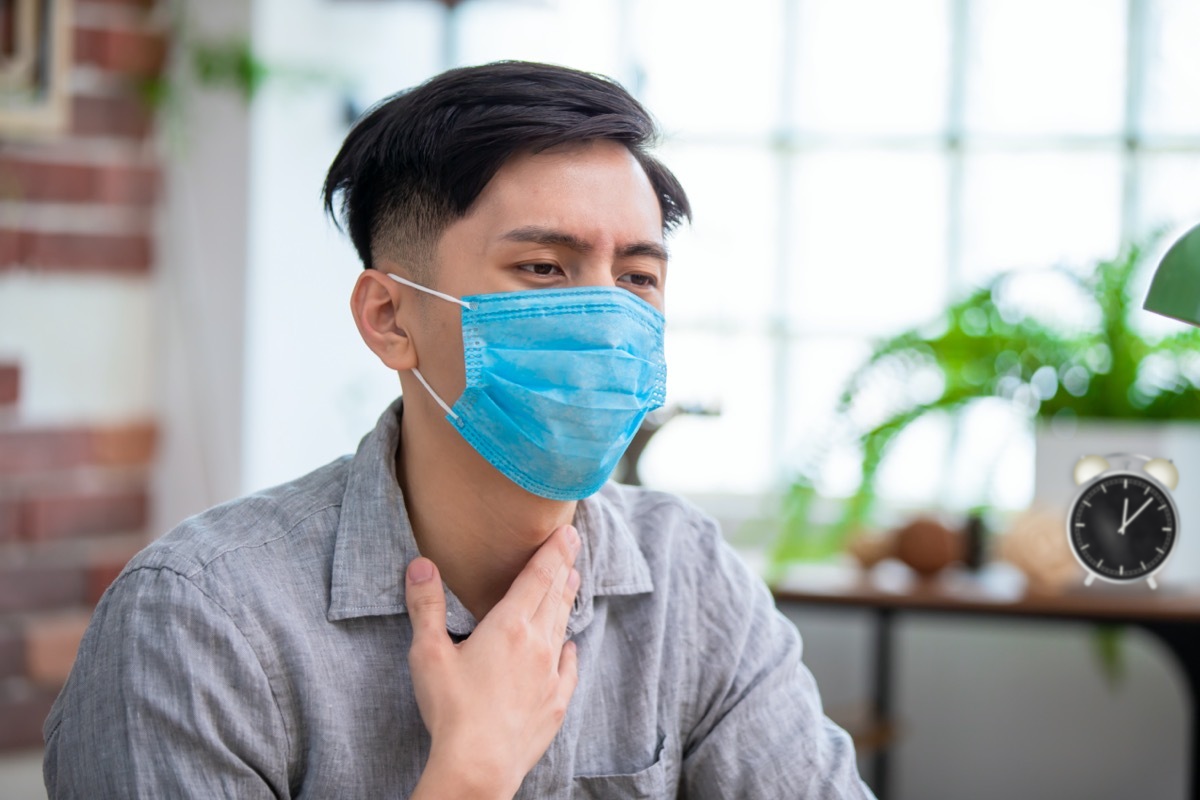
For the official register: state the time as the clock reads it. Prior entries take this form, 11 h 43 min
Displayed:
12 h 07 min
